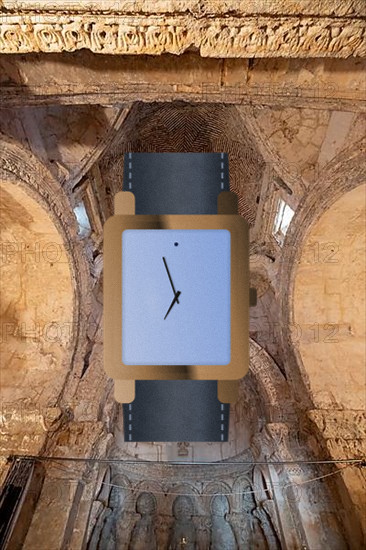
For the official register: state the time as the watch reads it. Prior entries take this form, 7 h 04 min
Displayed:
6 h 57 min
